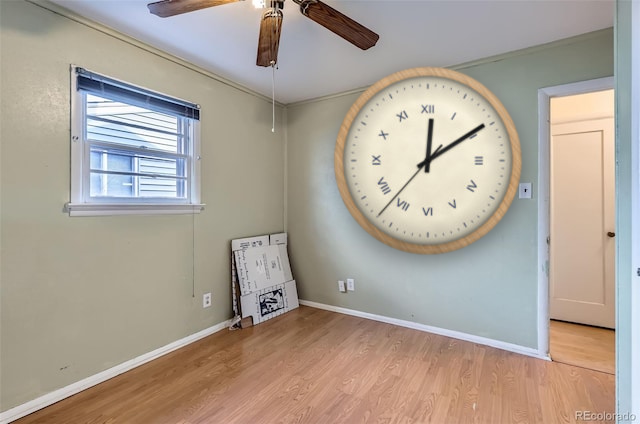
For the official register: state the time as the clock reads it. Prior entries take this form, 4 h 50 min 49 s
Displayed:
12 h 09 min 37 s
